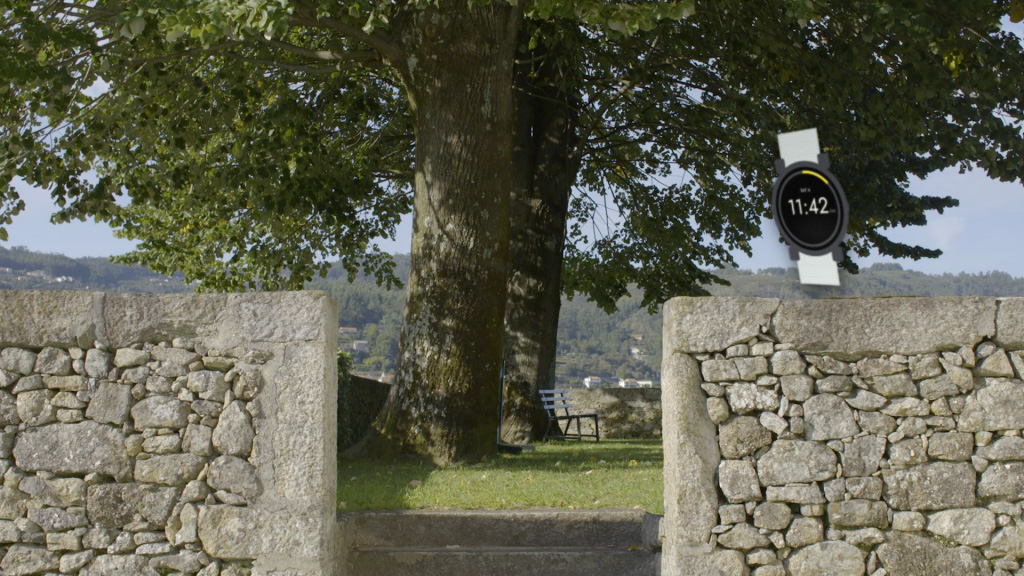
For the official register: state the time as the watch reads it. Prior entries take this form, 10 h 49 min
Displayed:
11 h 42 min
